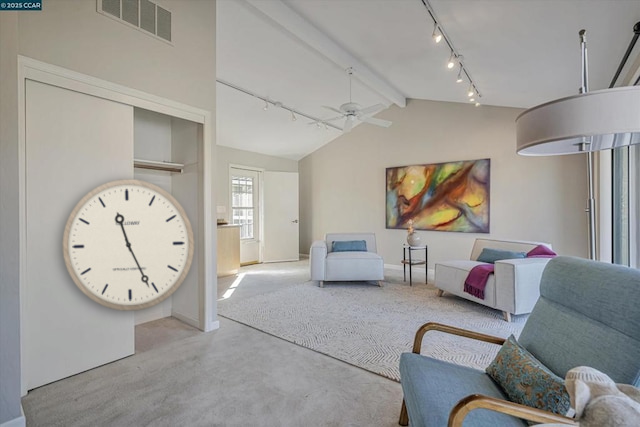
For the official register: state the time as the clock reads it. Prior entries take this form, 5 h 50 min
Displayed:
11 h 26 min
